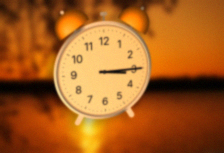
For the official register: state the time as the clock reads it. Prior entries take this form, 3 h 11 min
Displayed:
3 h 15 min
